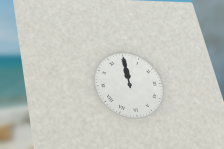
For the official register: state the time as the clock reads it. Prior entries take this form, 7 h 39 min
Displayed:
12 h 00 min
